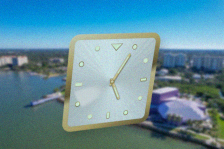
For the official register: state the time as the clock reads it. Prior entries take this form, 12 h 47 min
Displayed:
5 h 05 min
